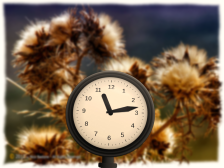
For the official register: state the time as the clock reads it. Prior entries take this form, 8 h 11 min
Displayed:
11 h 13 min
